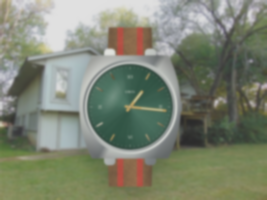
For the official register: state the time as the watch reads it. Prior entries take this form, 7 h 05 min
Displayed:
1 h 16 min
